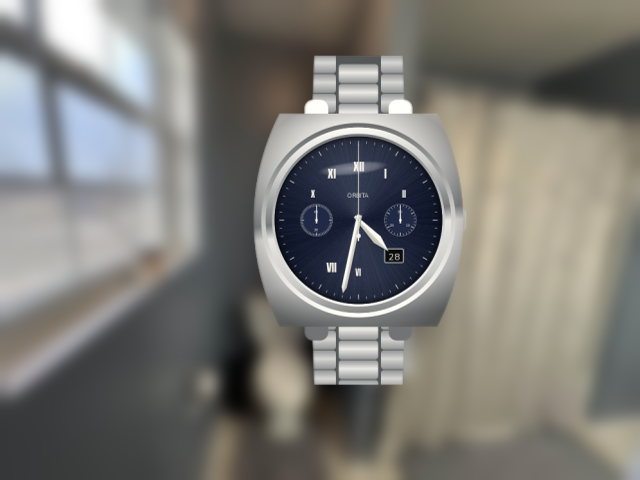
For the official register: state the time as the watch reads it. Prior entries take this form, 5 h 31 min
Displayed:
4 h 32 min
